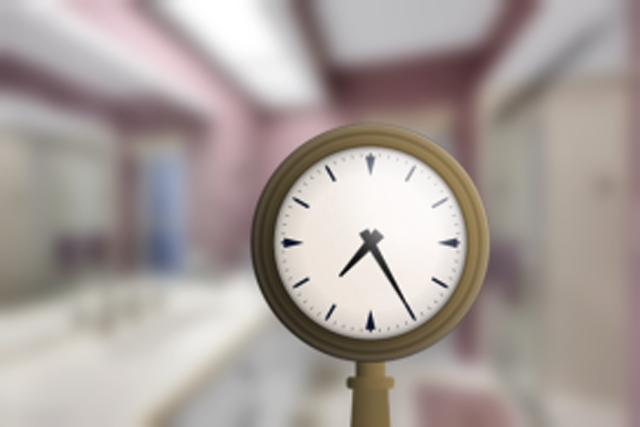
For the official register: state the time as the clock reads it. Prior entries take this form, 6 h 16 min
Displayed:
7 h 25 min
